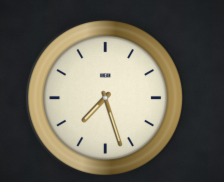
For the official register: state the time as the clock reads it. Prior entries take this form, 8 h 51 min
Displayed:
7 h 27 min
